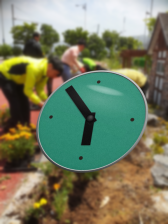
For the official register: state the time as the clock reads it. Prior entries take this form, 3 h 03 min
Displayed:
5 h 53 min
